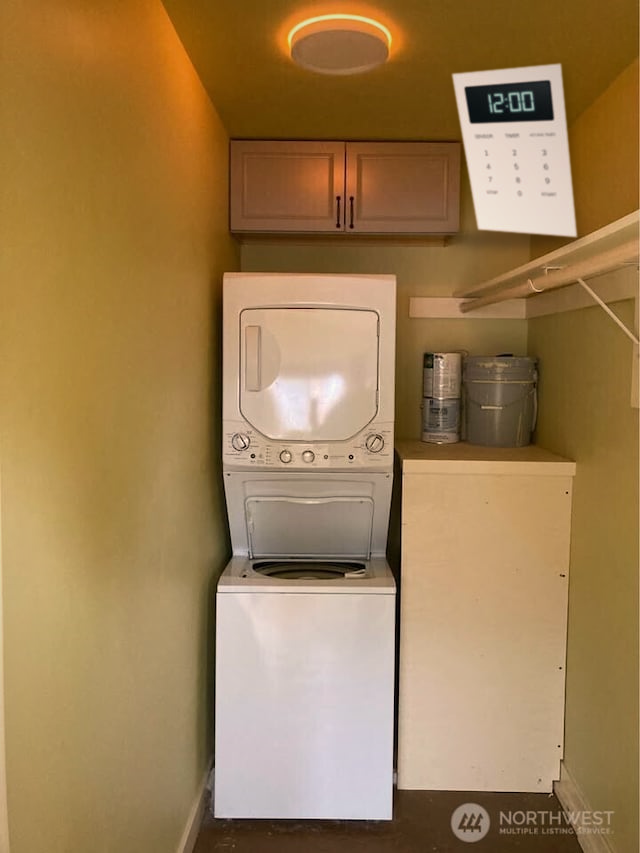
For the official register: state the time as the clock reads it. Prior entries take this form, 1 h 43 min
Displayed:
12 h 00 min
